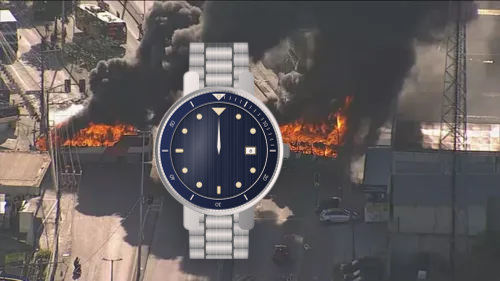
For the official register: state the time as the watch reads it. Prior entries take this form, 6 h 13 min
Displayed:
12 h 00 min
